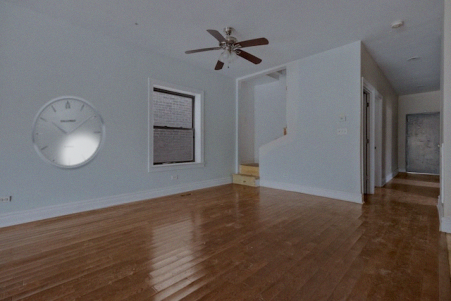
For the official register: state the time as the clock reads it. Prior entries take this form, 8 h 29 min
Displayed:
10 h 09 min
